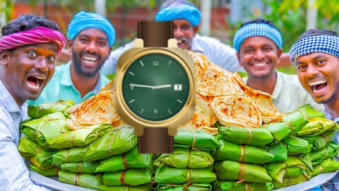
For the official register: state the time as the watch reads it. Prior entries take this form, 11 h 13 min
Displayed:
2 h 46 min
